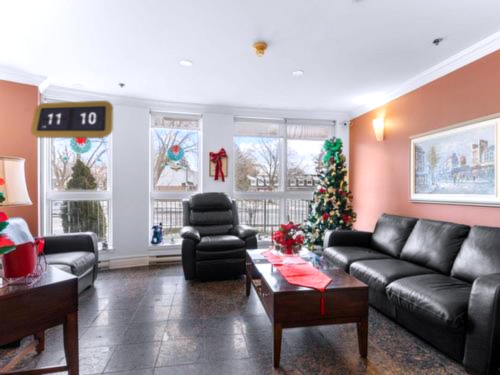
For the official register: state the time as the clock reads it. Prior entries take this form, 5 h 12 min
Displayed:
11 h 10 min
